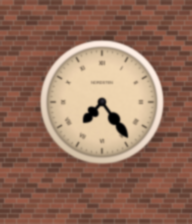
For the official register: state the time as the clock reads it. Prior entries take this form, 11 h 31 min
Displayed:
7 h 24 min
